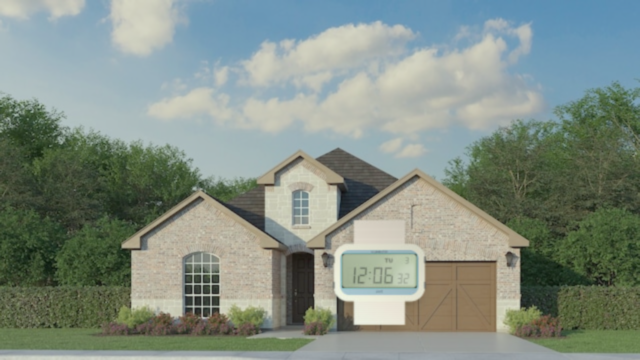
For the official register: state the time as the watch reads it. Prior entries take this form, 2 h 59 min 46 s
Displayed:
12 h 06 min 32 s
